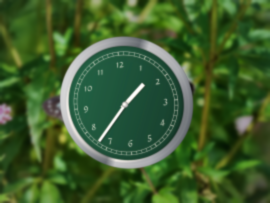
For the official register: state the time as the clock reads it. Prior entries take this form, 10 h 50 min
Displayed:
1 h 37 min
